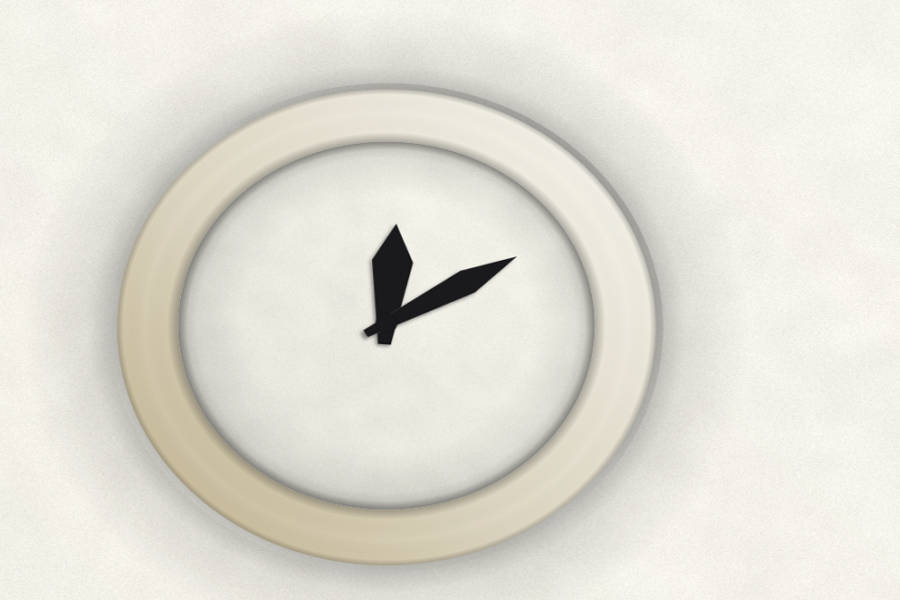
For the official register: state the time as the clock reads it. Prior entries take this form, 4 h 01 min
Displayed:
12 h 10 min
